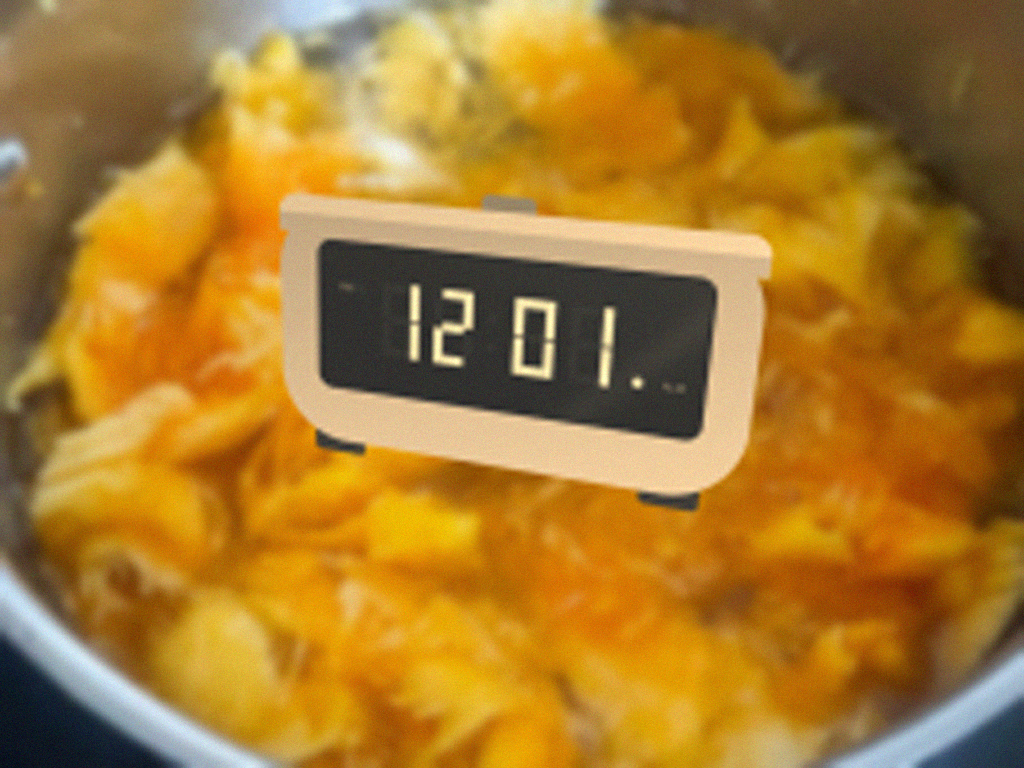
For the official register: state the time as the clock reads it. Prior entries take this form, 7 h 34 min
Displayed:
12 h 01 min
